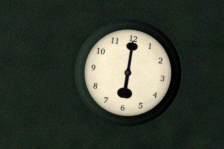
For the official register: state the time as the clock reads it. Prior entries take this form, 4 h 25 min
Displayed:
6 h 00 min
